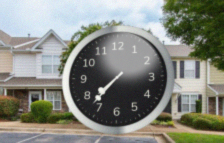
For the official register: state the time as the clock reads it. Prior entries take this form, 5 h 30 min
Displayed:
7 h 37 min
